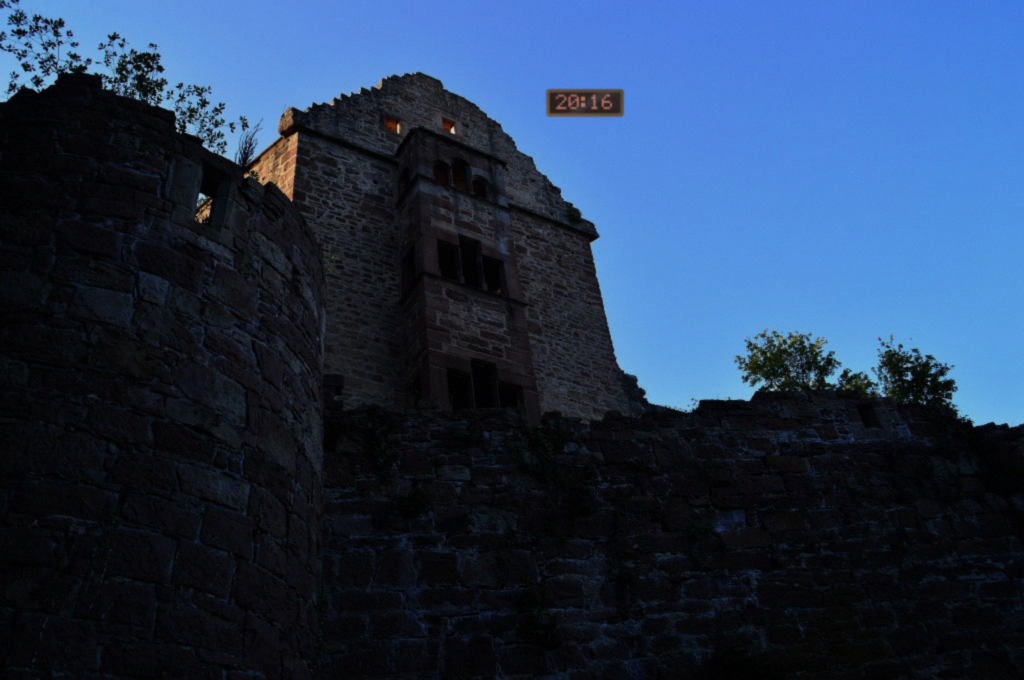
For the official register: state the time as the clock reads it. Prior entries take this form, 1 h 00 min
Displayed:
20 h 16 min
